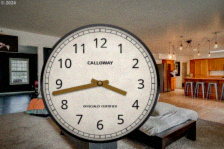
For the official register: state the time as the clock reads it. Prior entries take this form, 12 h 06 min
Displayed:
3 h 43 min
